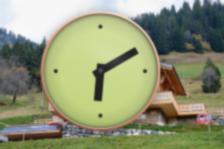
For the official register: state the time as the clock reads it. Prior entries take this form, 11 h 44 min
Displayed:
6 h 10 min
